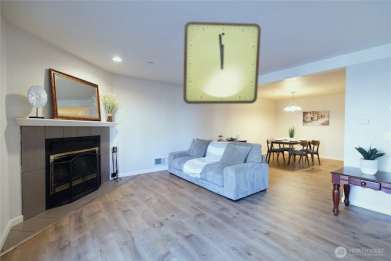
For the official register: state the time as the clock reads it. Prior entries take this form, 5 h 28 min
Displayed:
11 h 59 min
